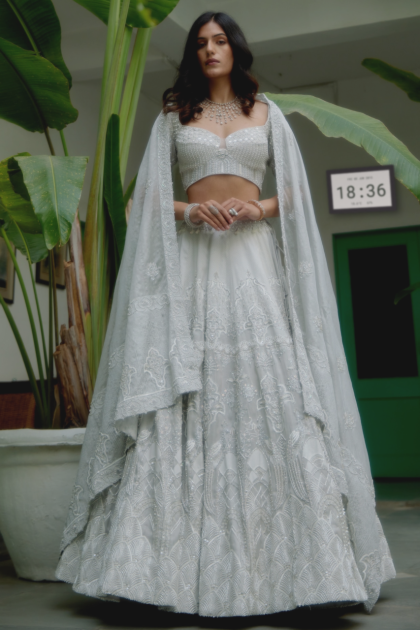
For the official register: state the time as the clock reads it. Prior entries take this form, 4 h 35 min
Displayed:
18 h 36 min
